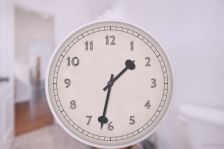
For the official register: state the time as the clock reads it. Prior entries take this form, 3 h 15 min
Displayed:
1 h 32 min
